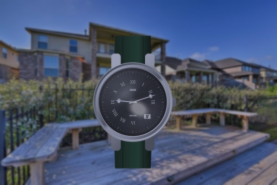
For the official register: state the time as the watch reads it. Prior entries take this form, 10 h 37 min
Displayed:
9 h 12 min
